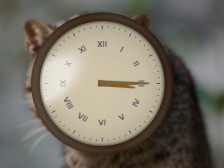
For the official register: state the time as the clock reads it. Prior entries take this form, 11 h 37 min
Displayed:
3 h 15 min
